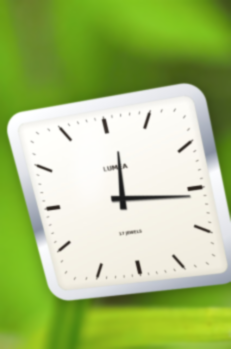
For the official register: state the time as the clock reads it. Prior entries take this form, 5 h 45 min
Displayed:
12 h 16 min
